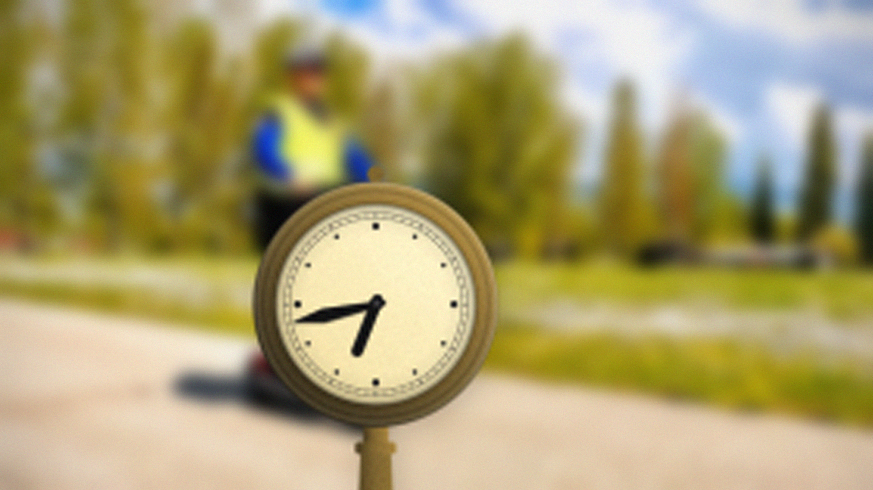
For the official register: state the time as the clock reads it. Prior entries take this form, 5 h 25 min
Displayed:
6 h 43 min
